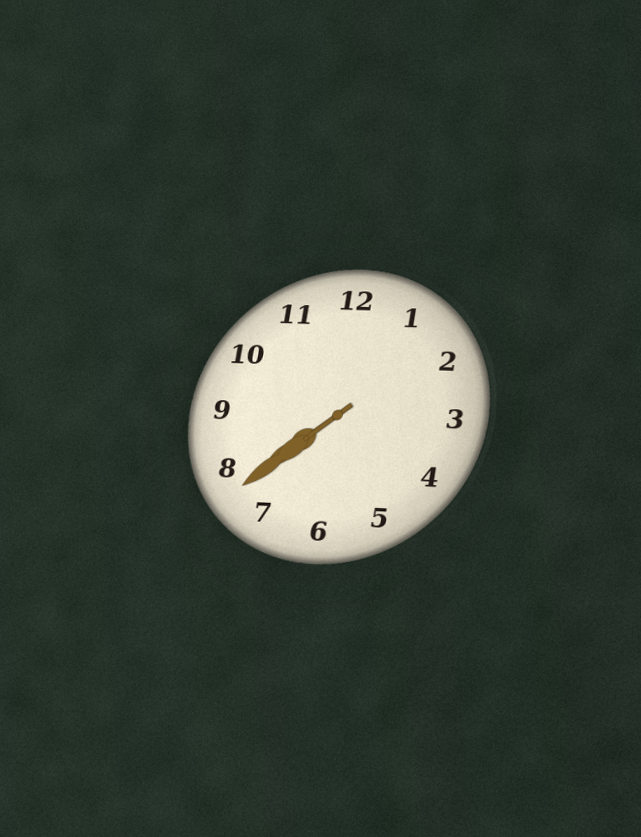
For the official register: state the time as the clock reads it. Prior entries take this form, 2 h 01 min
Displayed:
7 h 38 min
